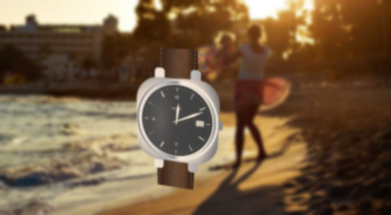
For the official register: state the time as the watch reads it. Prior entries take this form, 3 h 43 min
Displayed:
12 h 11 min
